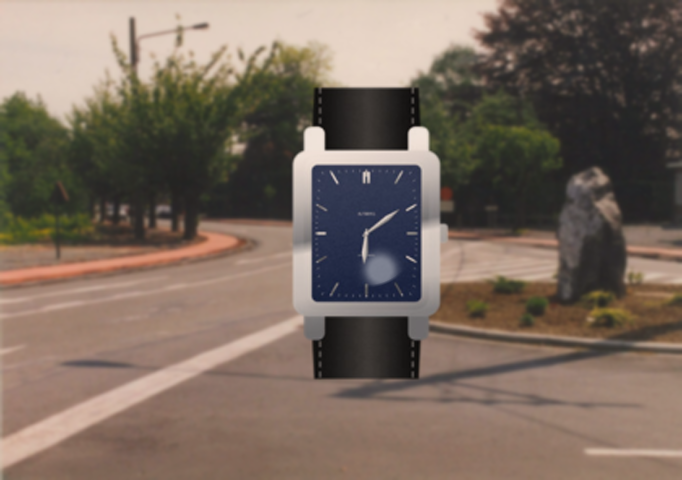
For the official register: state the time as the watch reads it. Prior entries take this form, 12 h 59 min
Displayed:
6 h 09 min
